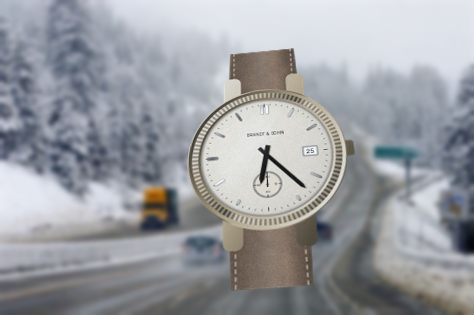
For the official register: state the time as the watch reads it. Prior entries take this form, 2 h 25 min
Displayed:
6 h 23 min
